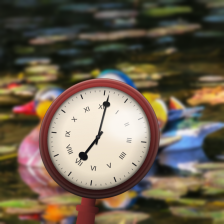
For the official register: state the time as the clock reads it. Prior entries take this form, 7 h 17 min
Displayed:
7 h 01 min
